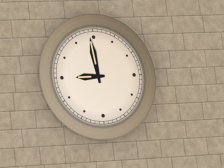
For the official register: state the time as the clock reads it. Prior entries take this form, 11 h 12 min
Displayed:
8 h 59 min
